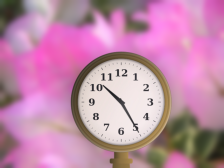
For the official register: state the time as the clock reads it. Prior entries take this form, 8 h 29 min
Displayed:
10 h 25 min
